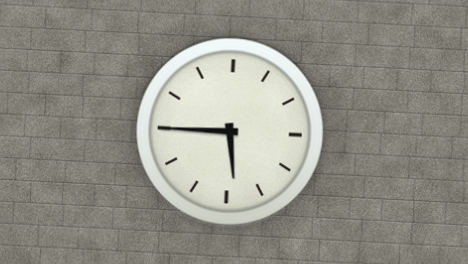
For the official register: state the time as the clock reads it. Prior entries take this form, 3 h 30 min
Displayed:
5 h 45 min
